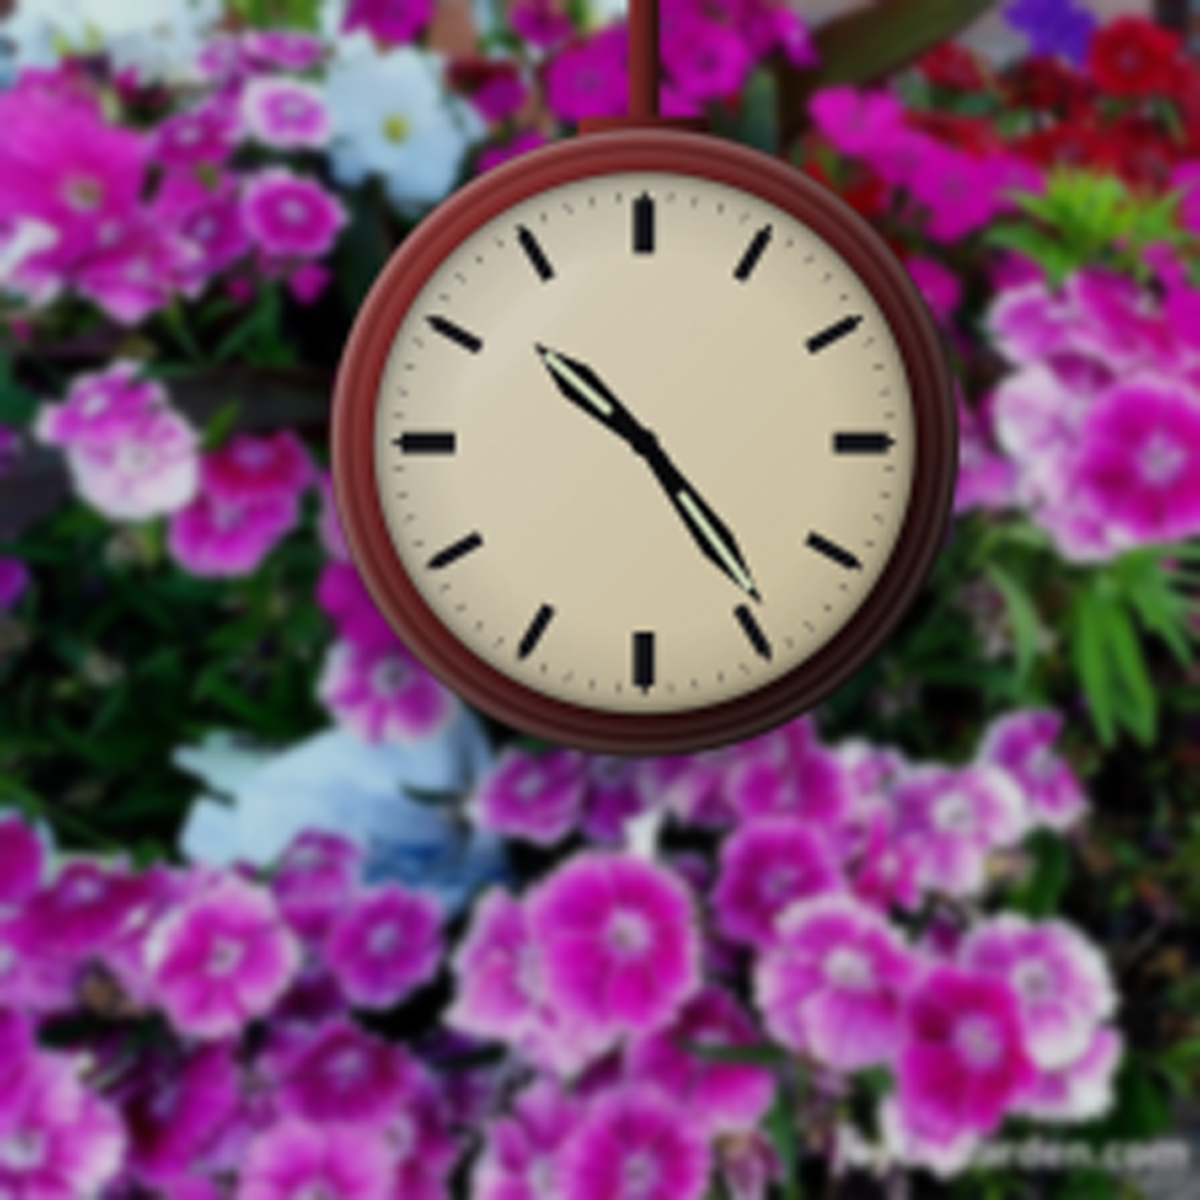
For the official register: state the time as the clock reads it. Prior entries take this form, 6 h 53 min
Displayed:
10 h 24 min
